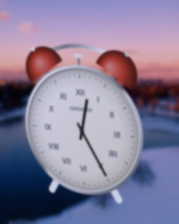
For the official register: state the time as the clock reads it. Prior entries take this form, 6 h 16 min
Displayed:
12 h 25 min
